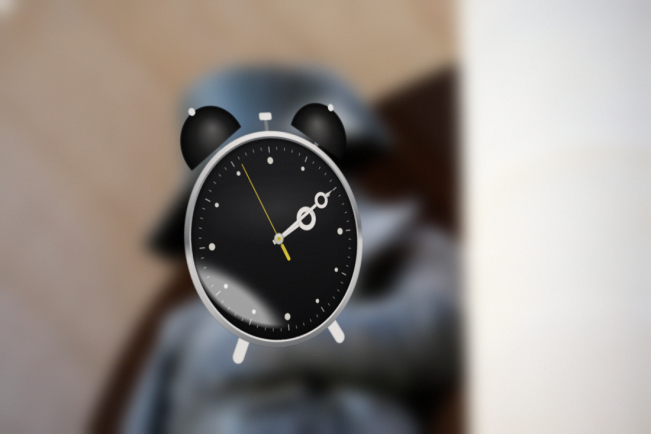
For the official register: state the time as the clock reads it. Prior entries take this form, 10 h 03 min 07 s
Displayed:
2 h 09 min 56 s
